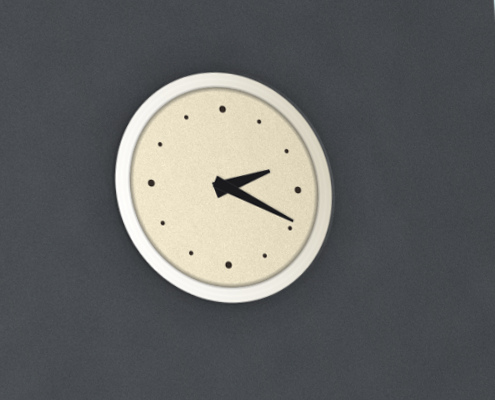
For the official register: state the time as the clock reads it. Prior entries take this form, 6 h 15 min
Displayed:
2 h 19 min
